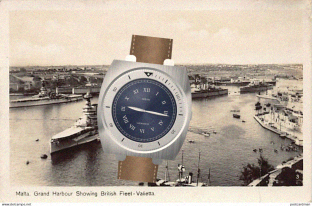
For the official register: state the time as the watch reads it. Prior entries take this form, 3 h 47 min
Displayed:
9 h 16 min
